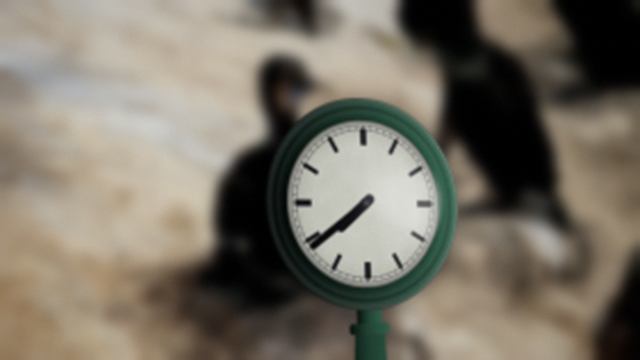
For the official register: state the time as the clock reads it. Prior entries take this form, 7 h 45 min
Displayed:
7 h 39 min
